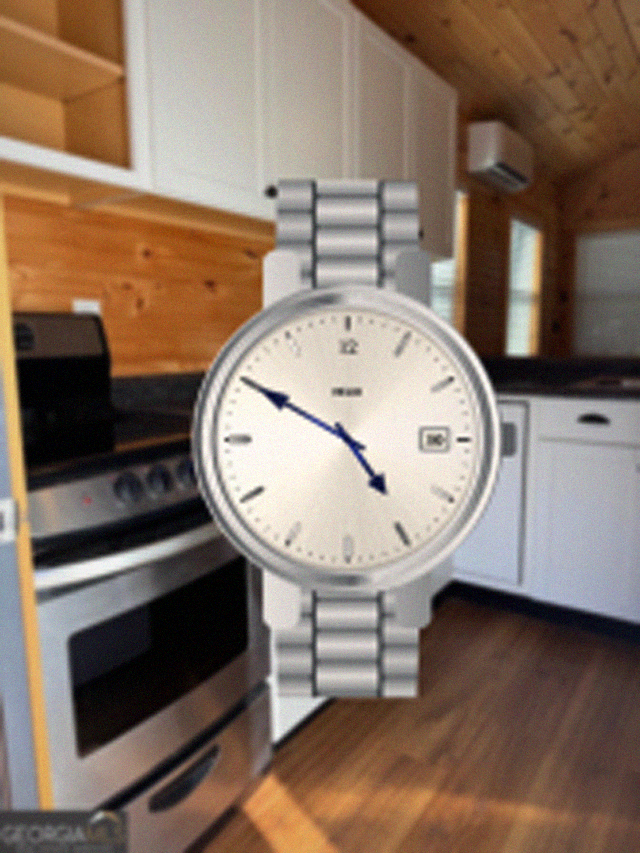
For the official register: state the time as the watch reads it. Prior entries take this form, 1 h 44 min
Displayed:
4 h 50 min
